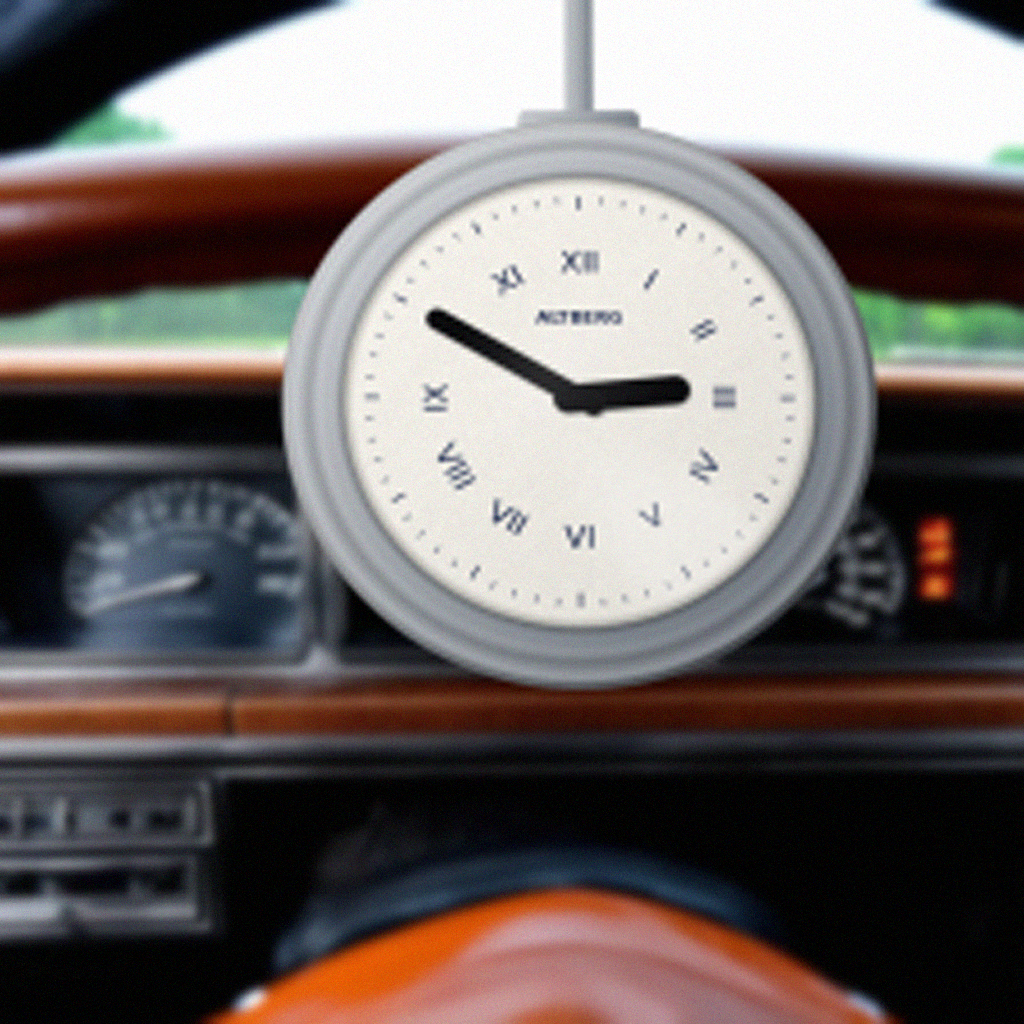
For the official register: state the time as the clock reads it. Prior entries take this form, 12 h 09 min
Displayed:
2 h 50 min
